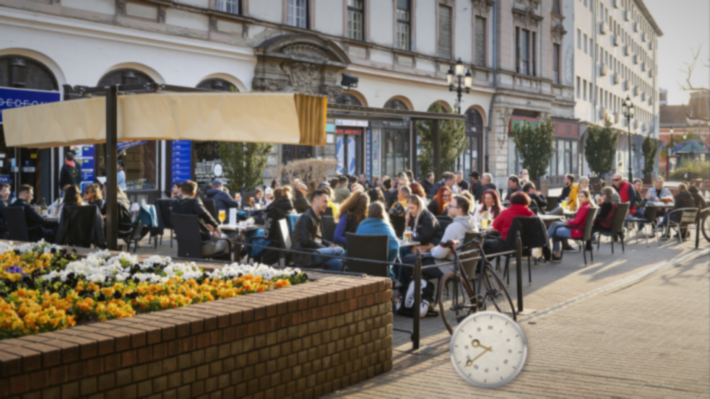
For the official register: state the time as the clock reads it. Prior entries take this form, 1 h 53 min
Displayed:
9 h 38 min
